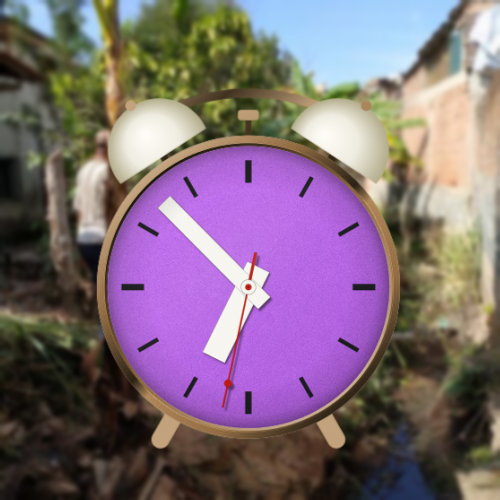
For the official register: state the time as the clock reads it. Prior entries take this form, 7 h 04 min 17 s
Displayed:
6 h 52 min 32 s
